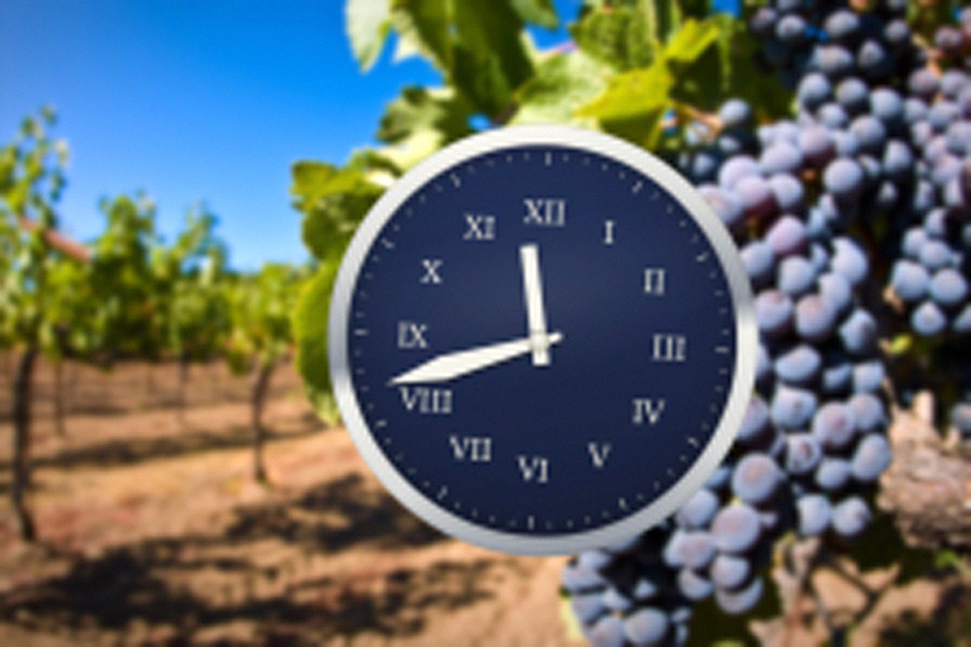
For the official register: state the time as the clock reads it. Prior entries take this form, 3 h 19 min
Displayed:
11 h 42 min
